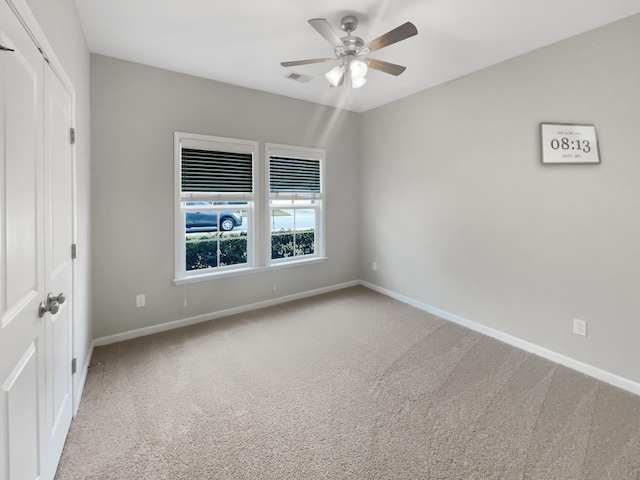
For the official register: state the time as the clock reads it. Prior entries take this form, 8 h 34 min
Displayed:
8 h 13 min
